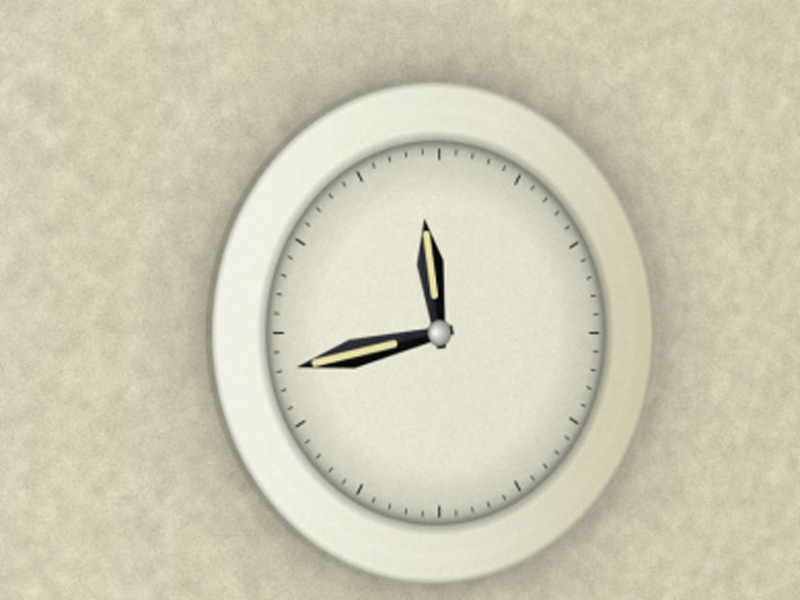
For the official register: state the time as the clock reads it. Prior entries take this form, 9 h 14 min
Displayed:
11 h 43 min
